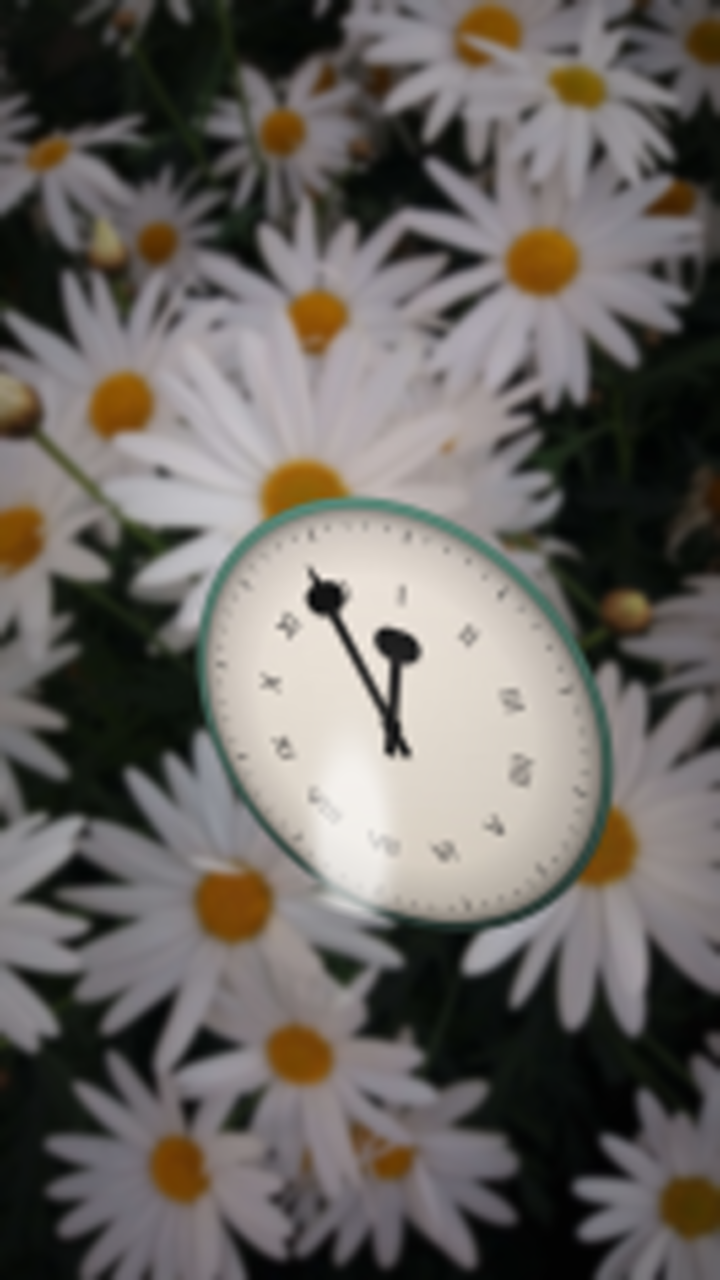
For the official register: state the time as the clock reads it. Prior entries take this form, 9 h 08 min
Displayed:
12 h 59 min
